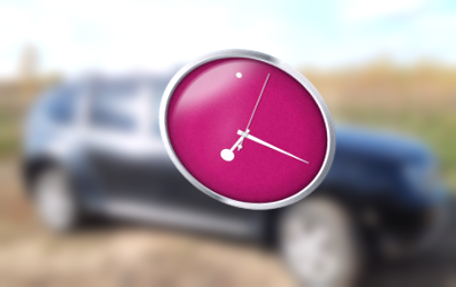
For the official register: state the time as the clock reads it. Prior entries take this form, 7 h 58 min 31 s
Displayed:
7 h 19 min 04 s
